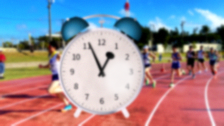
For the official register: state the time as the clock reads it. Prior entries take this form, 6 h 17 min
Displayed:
12 h 56 min
